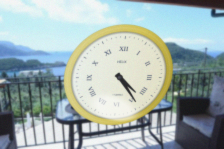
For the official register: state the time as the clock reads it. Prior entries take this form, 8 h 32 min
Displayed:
4 h 24 min
